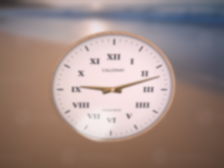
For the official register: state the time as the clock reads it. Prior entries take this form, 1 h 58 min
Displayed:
9 h 12 min
